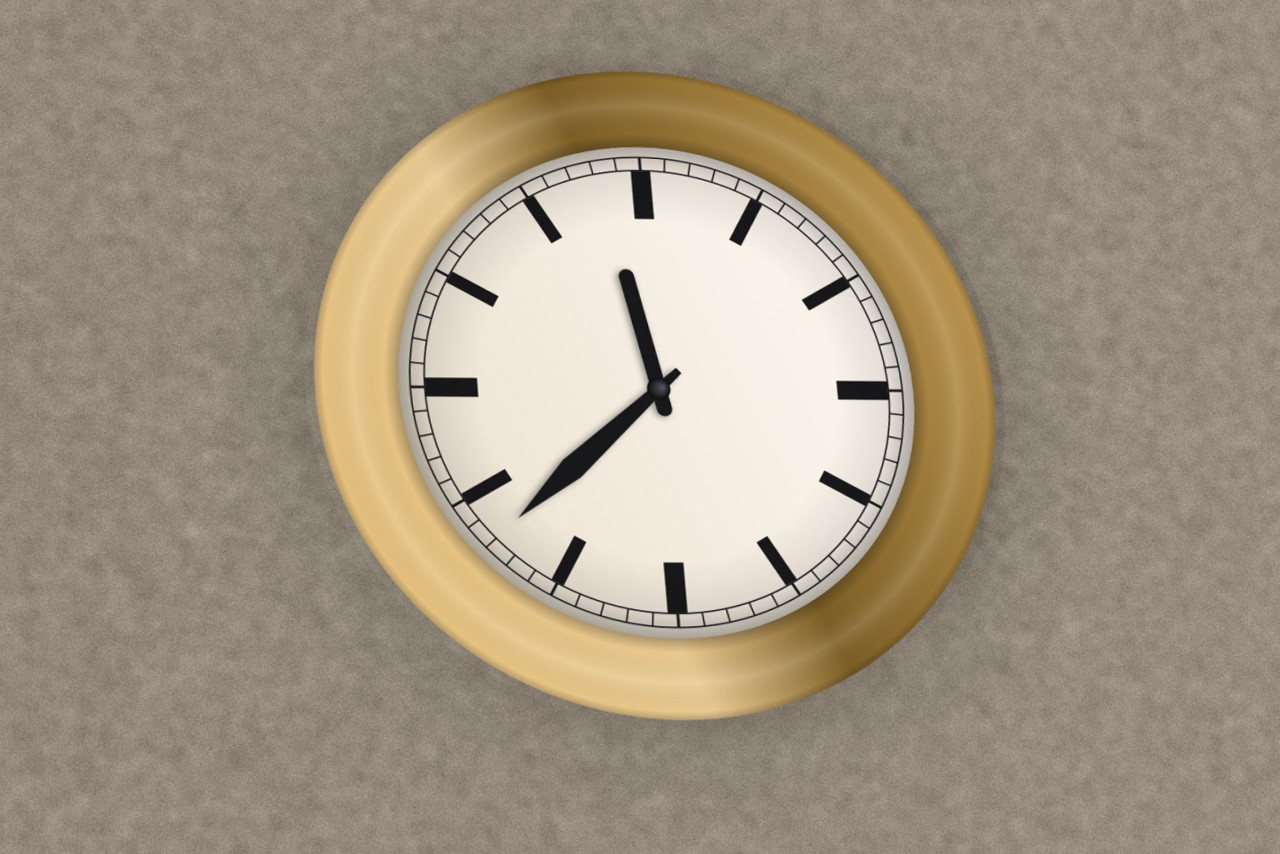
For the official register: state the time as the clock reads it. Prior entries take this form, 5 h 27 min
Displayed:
11 h 38 min
